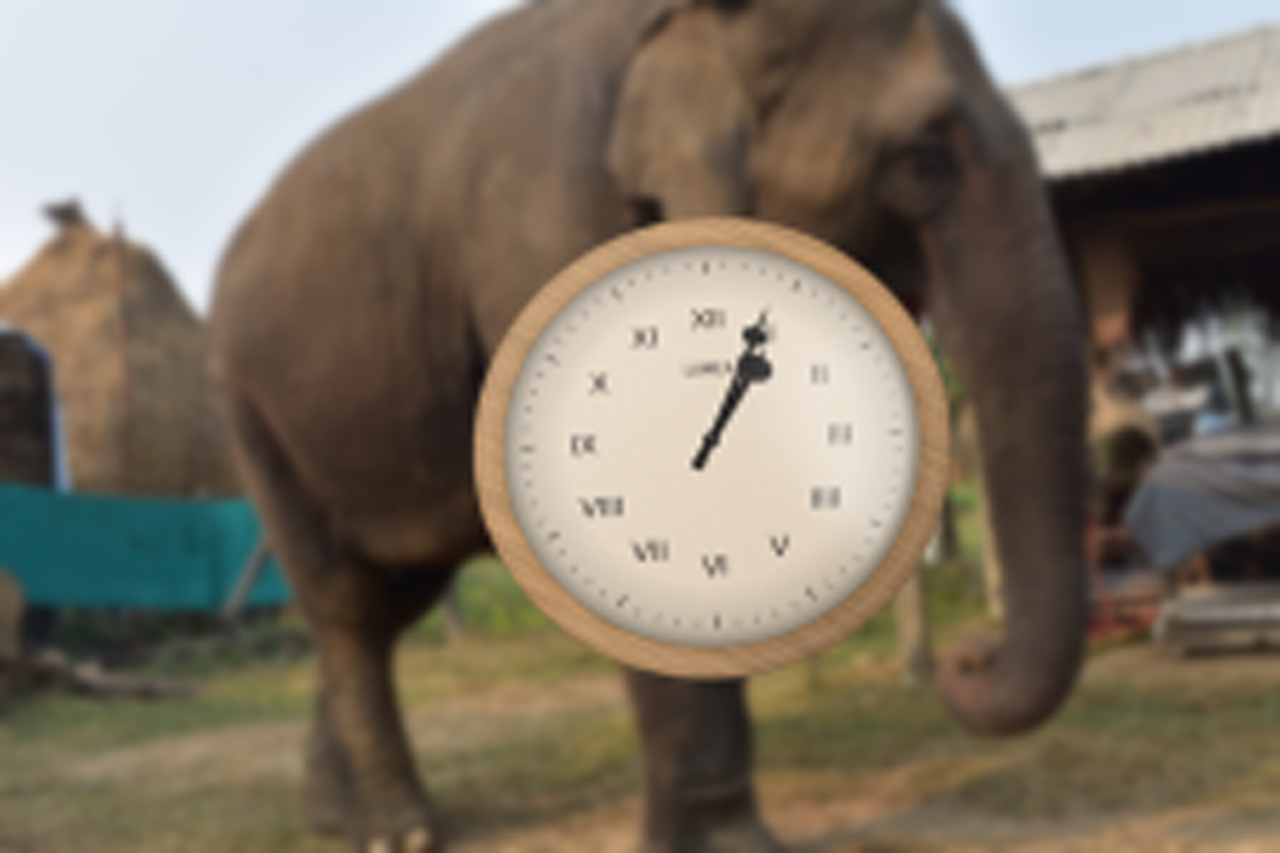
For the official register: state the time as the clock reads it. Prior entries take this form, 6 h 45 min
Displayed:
1 h 04 min
